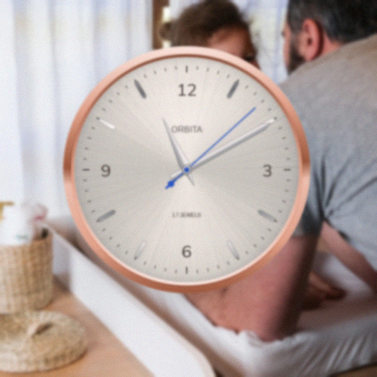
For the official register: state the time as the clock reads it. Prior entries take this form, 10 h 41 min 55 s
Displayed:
11 h 10 min 08 s
